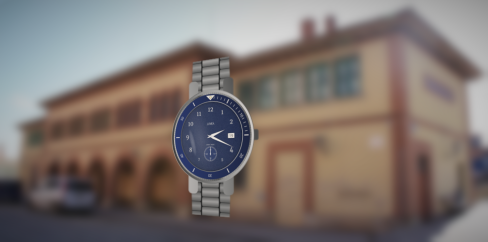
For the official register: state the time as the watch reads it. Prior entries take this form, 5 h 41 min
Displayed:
2 h 19 min
